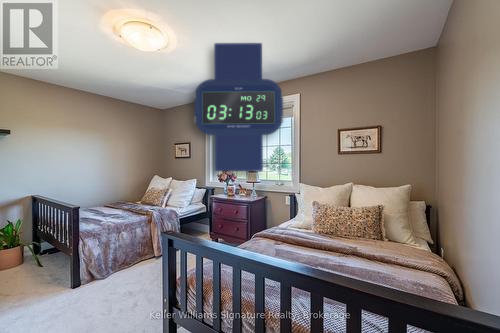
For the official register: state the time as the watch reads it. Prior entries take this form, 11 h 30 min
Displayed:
3 h 13 min
